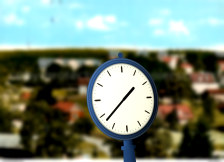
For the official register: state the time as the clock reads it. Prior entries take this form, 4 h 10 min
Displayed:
1 h 38 min
